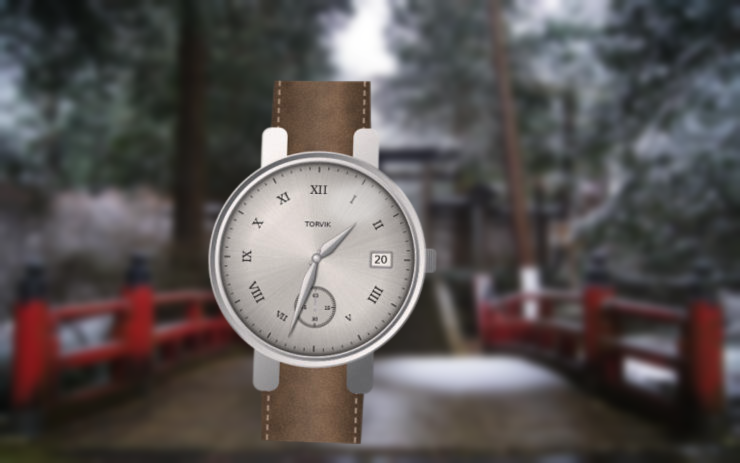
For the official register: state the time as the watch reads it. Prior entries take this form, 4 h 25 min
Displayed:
1 h 33 min
